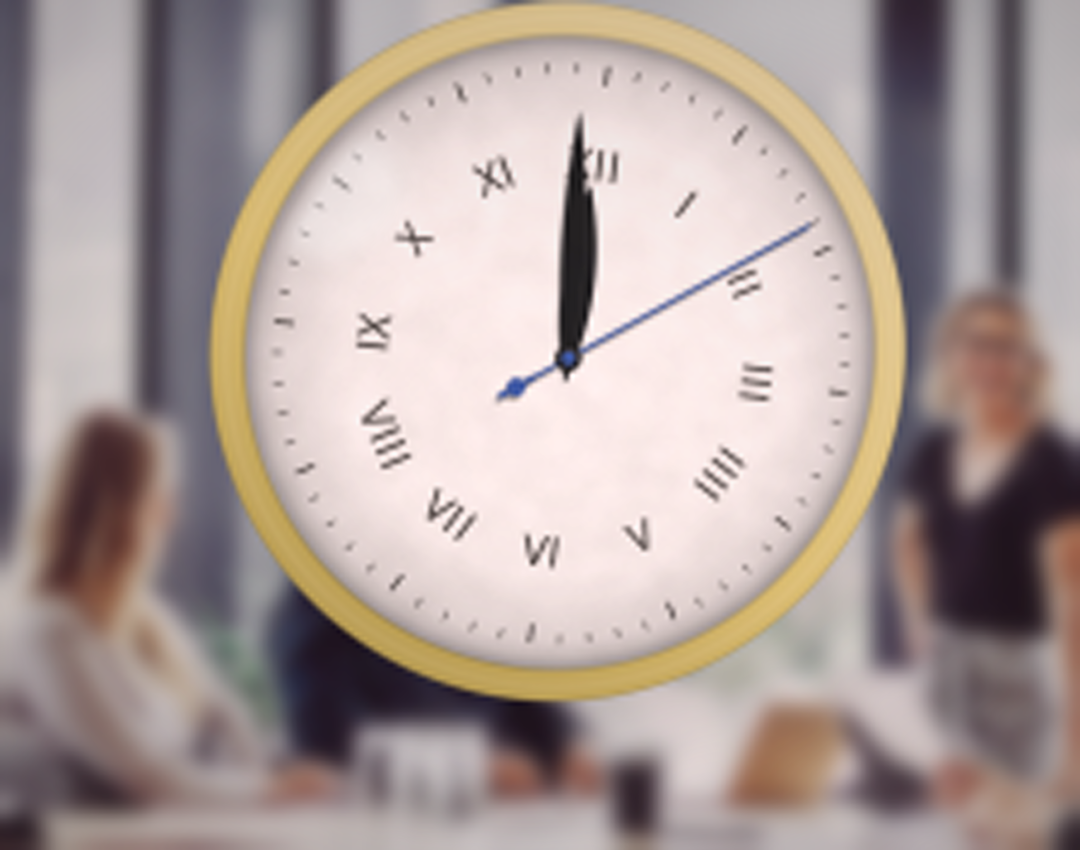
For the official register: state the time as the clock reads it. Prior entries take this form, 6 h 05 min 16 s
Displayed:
11 h 59 min 09 s
